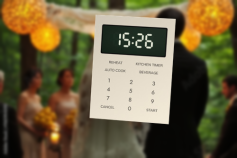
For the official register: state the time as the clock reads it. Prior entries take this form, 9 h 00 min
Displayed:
15 h 26 min
